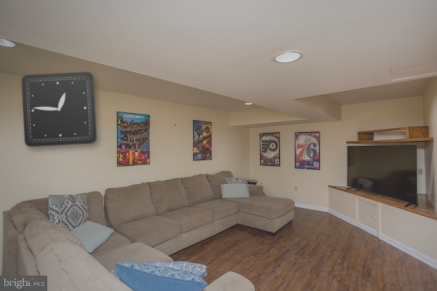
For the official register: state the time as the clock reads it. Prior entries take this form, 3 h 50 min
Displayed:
12 h 46 min
